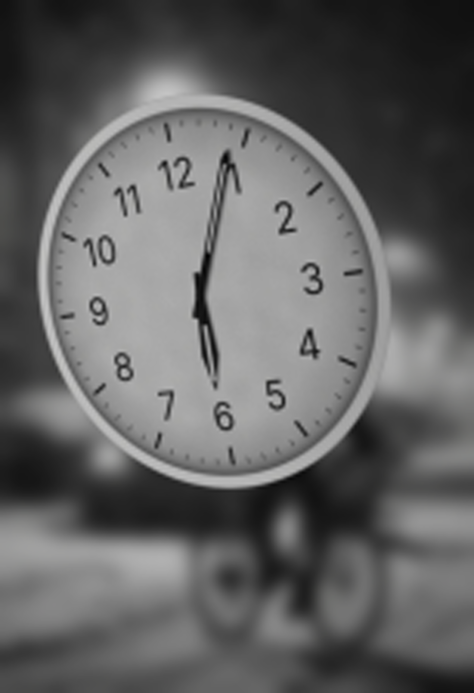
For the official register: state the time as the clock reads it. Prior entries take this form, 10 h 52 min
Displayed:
6 h 04 min
